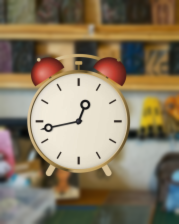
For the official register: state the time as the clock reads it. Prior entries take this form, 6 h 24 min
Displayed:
12 h 43 min
